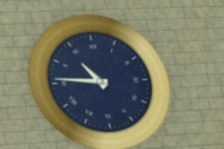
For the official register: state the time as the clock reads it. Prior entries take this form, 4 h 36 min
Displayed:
10 h 46 min
